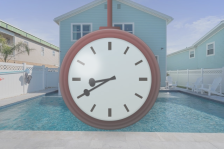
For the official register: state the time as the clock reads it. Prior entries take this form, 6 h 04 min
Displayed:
8 h 40 min
